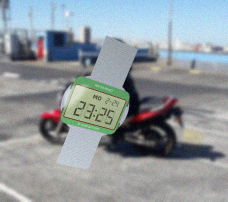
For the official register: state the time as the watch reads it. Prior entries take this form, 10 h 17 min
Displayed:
23 h 25 min
